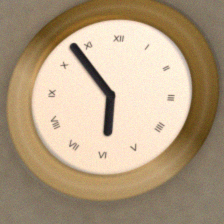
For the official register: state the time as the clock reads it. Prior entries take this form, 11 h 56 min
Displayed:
5 h 53 min
